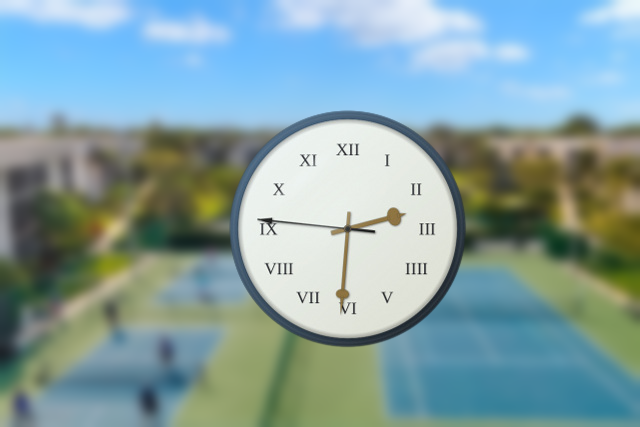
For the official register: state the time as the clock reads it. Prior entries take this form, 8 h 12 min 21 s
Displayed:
2 h 30 min 46 s
